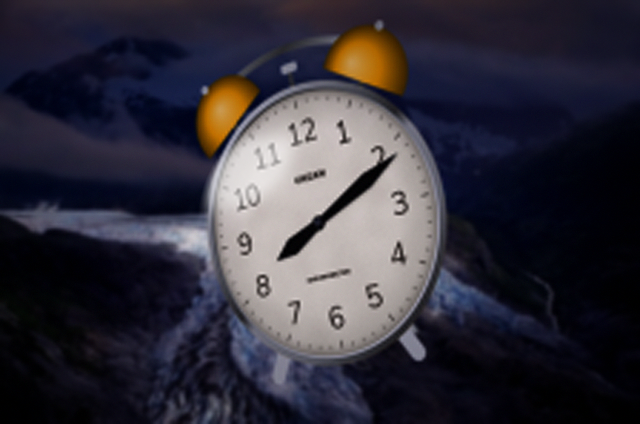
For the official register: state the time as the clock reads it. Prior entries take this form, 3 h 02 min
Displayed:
8 h 11 min
